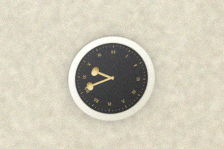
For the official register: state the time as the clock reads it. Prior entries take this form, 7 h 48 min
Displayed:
9 h 41 min
